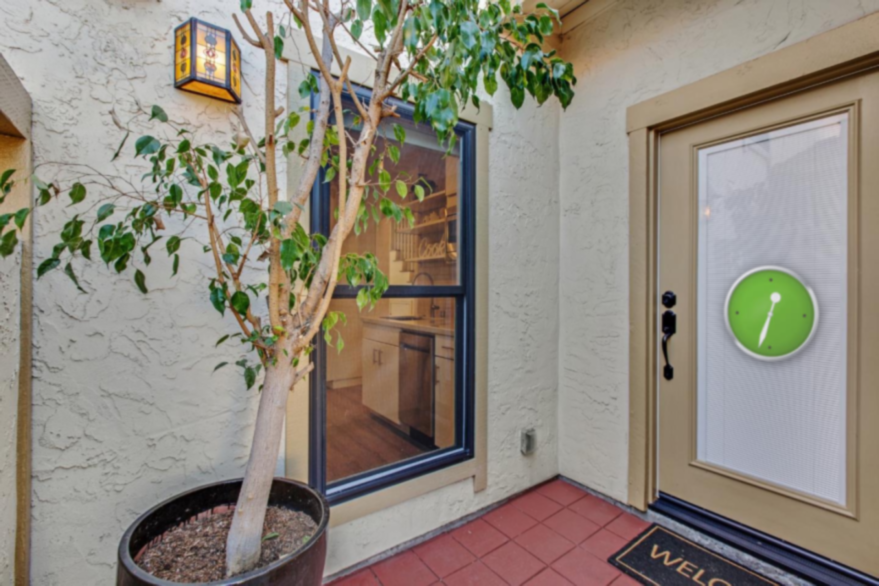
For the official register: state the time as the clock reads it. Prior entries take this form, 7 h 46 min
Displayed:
12 h 33 min
